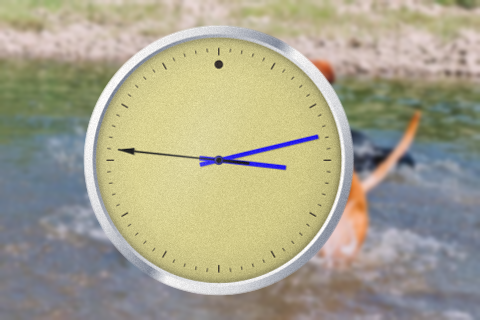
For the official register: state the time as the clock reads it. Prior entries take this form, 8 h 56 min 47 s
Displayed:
3 h 12 min 46 s
